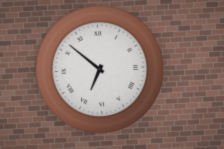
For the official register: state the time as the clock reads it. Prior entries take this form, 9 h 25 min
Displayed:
6 h 52 min
